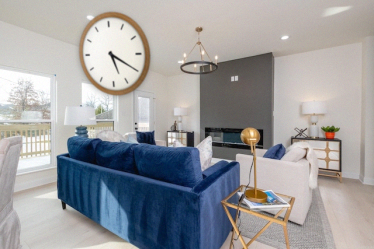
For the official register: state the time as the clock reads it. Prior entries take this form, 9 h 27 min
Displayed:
5 h 20 min
